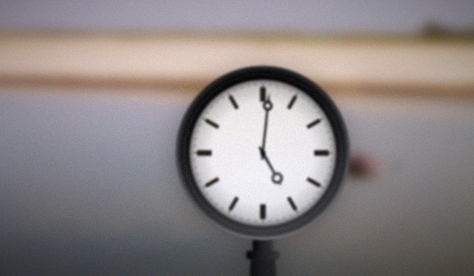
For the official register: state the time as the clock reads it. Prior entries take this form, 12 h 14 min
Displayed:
5 h 01 min
